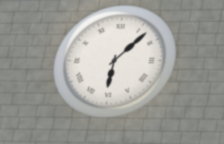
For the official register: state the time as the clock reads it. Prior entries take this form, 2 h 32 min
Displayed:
6 h 07 min
